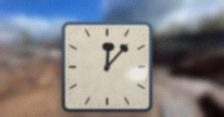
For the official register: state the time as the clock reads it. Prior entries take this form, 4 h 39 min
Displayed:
12 h 07 min
